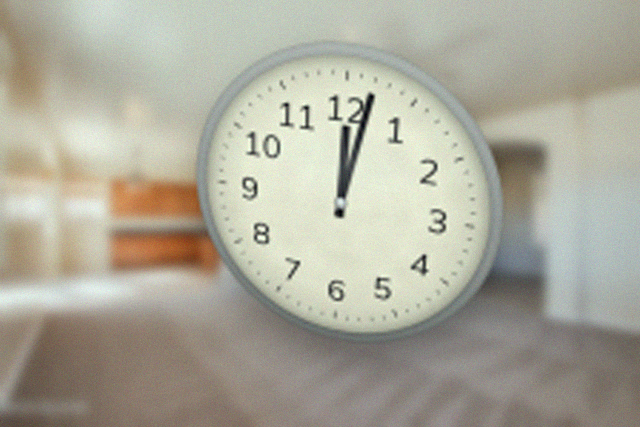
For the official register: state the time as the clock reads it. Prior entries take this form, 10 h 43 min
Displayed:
12 h 02 min
